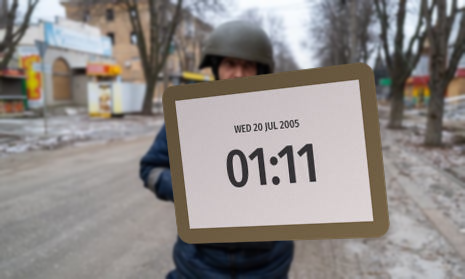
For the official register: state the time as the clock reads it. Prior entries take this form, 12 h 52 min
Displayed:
1 h 11 min
